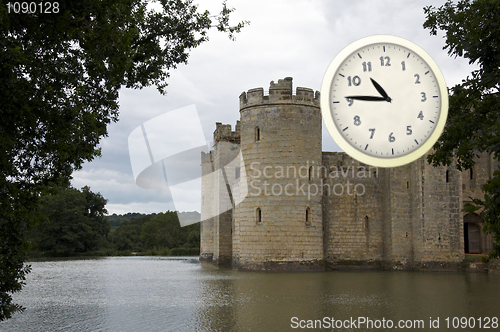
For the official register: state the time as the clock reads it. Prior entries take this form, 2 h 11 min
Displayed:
10 h 46 min
